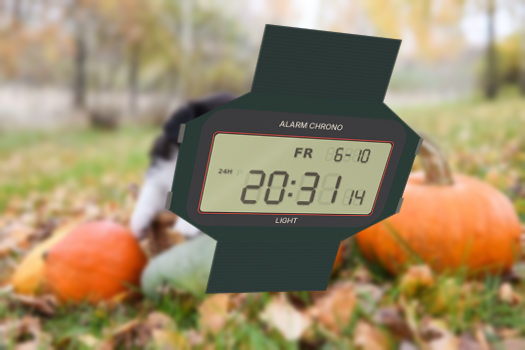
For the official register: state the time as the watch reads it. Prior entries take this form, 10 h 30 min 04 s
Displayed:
20 h 31 min 14 s
